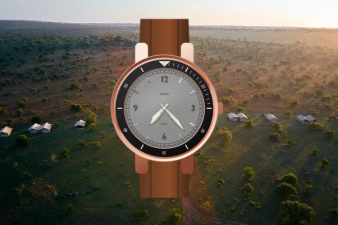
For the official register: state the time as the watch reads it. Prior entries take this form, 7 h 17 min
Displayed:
7 h 23 min
